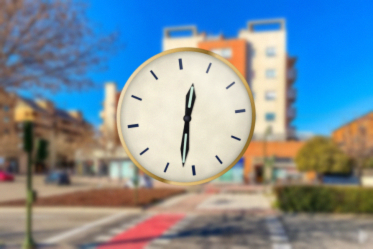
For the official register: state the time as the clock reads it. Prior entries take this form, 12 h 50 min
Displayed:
12 h 32 min
